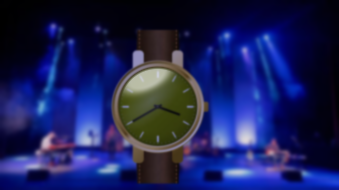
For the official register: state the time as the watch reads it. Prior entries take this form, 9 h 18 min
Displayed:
3 h 40 min
